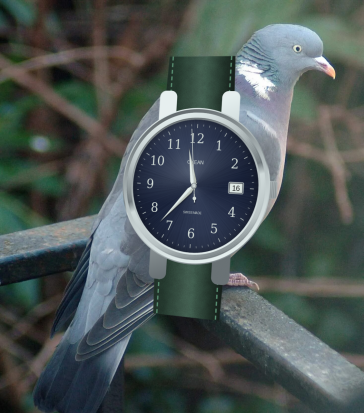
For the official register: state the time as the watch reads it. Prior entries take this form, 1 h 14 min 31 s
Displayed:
11 h 36 min 59 s
